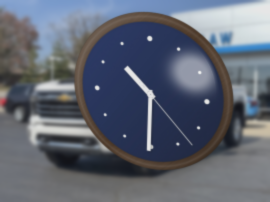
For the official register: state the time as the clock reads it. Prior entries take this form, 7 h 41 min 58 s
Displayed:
10 h 30 min 23 s
